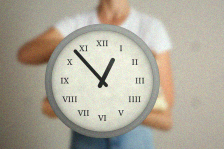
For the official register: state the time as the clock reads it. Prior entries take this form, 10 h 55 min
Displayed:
12 h 53 min
